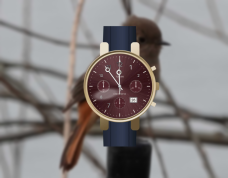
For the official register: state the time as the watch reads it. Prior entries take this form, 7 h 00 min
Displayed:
11 h 54 min
